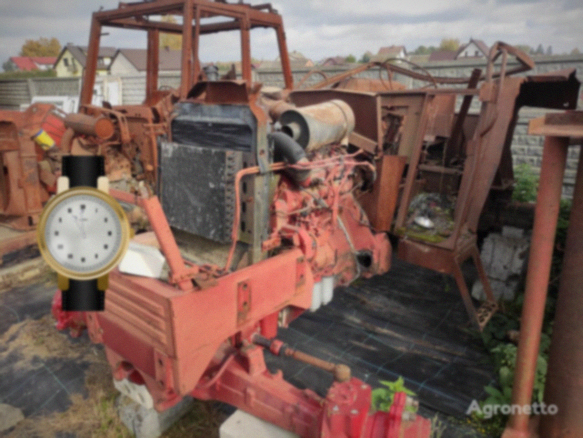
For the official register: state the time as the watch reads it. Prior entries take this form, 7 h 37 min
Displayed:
10 h 59 min
